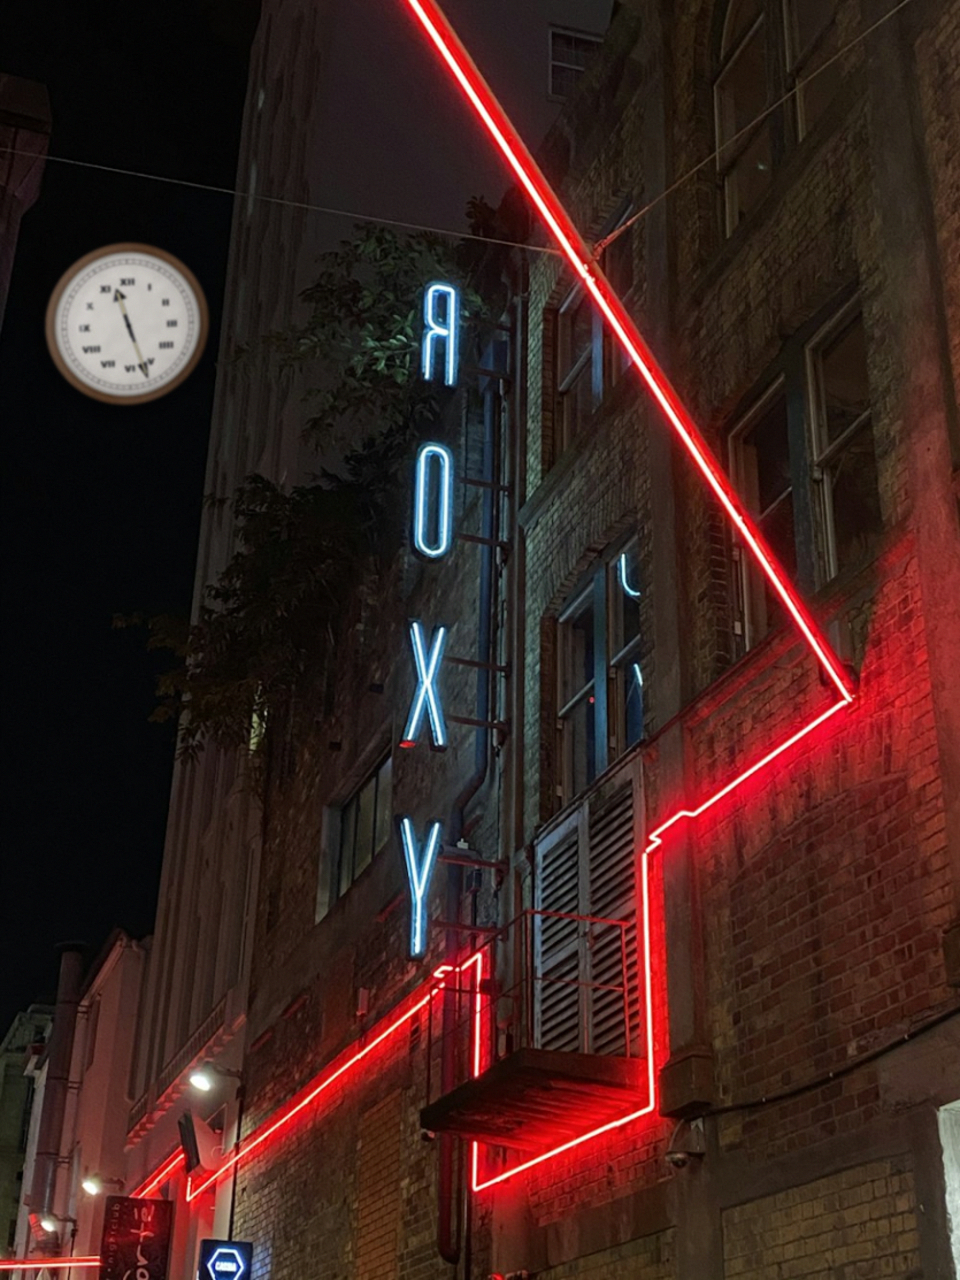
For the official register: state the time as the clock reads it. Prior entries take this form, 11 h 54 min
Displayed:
11 h 27 min
